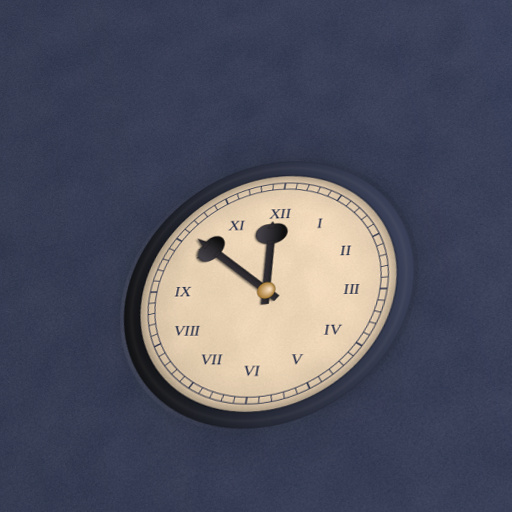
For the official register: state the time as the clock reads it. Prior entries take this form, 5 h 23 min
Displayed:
11 h 51 min
